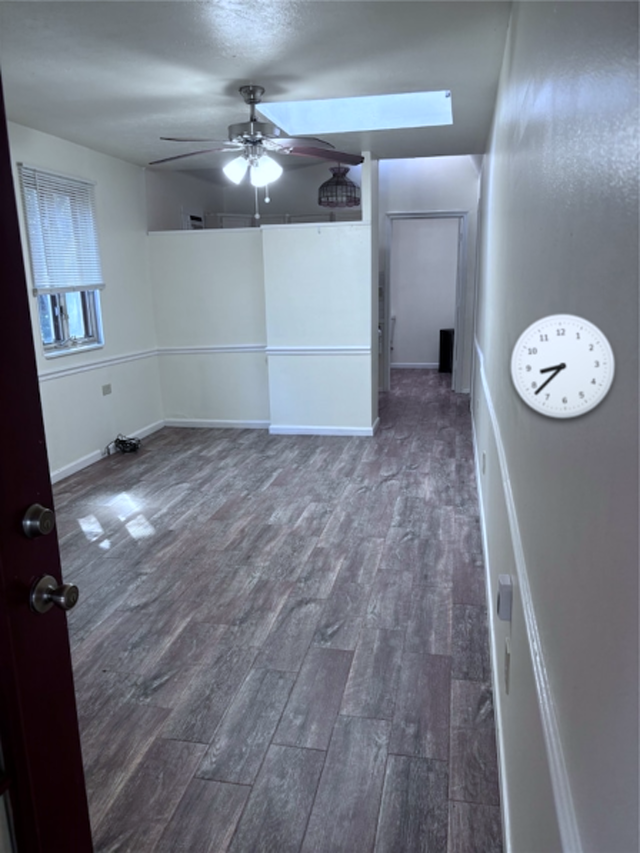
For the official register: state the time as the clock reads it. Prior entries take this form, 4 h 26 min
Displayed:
8 h 38 min
